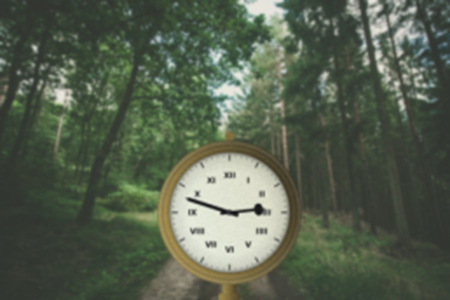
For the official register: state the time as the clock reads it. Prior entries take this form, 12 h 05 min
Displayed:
2 h 48 min
